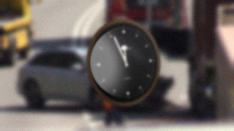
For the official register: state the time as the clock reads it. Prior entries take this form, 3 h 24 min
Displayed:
11 h 56 min
